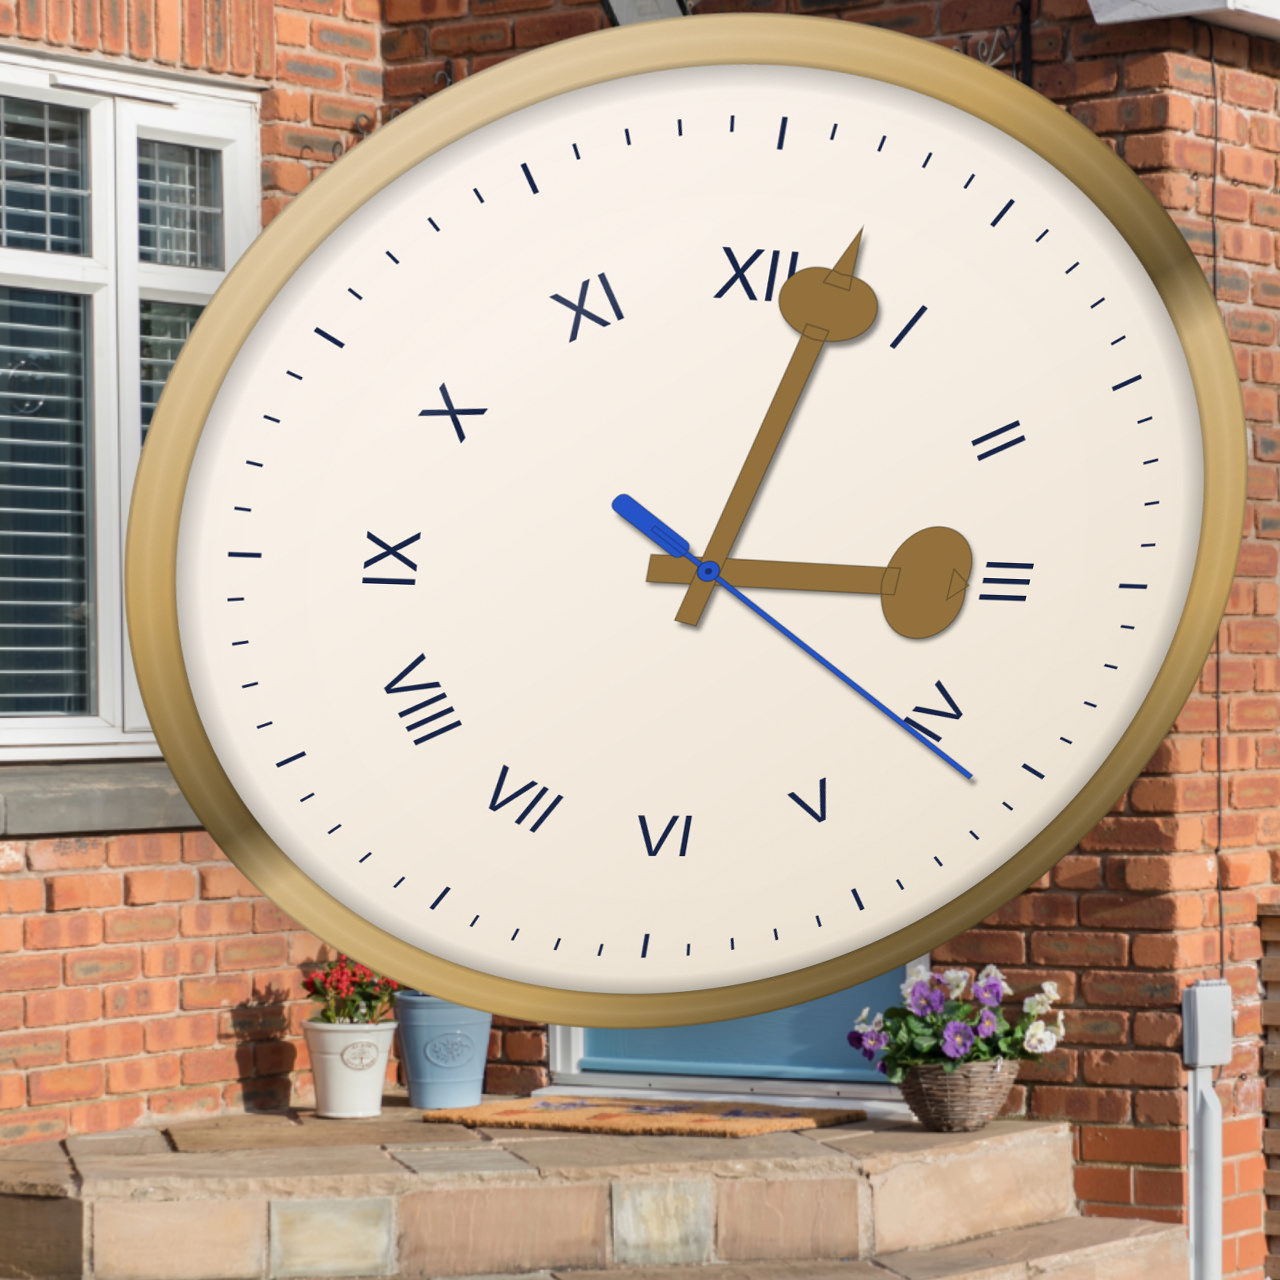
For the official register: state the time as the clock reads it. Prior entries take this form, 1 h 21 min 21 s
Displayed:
3 h 02 min 21 s
